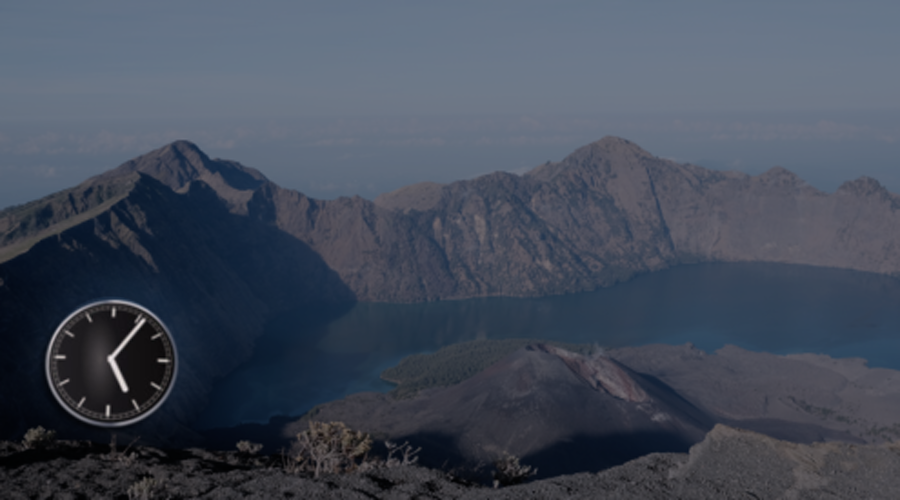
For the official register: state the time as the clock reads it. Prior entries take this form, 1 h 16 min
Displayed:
5 h 06 min
